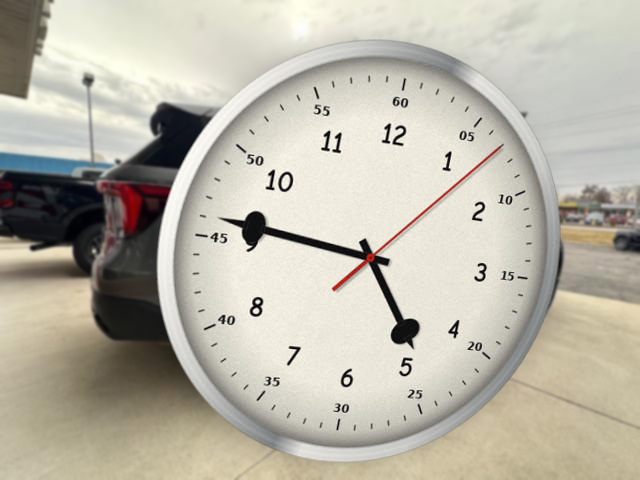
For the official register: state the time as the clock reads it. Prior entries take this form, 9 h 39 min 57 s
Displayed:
4 h 46 min 07 s
